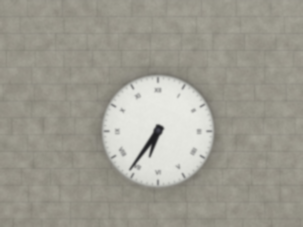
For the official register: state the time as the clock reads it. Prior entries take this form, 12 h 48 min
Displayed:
6 h 36 min
